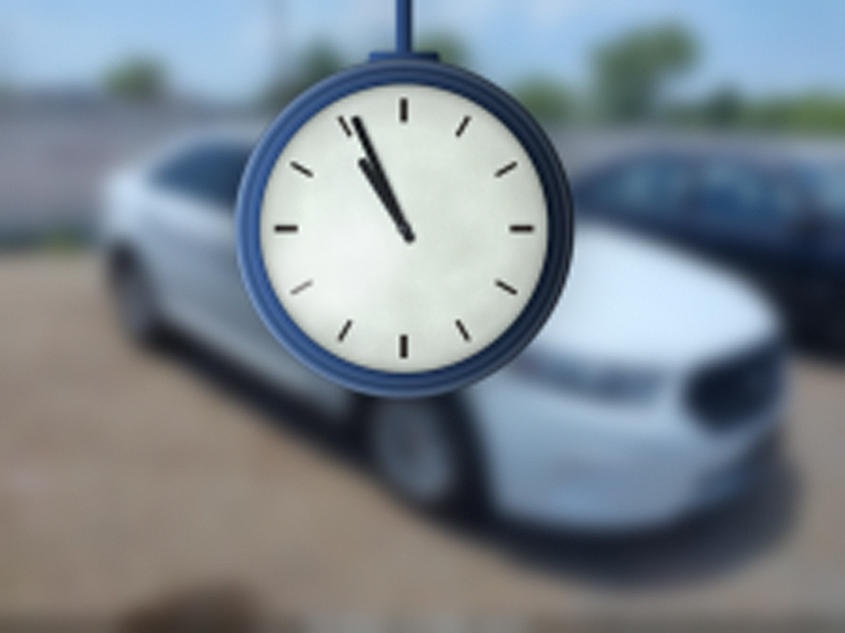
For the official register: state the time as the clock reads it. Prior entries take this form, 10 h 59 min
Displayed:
10 h 56 min
